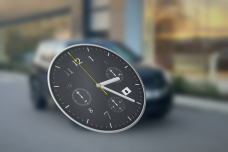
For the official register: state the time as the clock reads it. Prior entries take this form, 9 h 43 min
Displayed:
3 h 25 min
